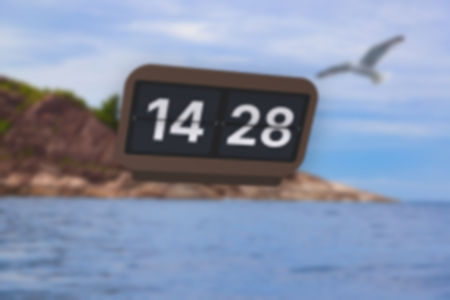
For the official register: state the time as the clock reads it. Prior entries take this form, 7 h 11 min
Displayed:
14 h 28 min
